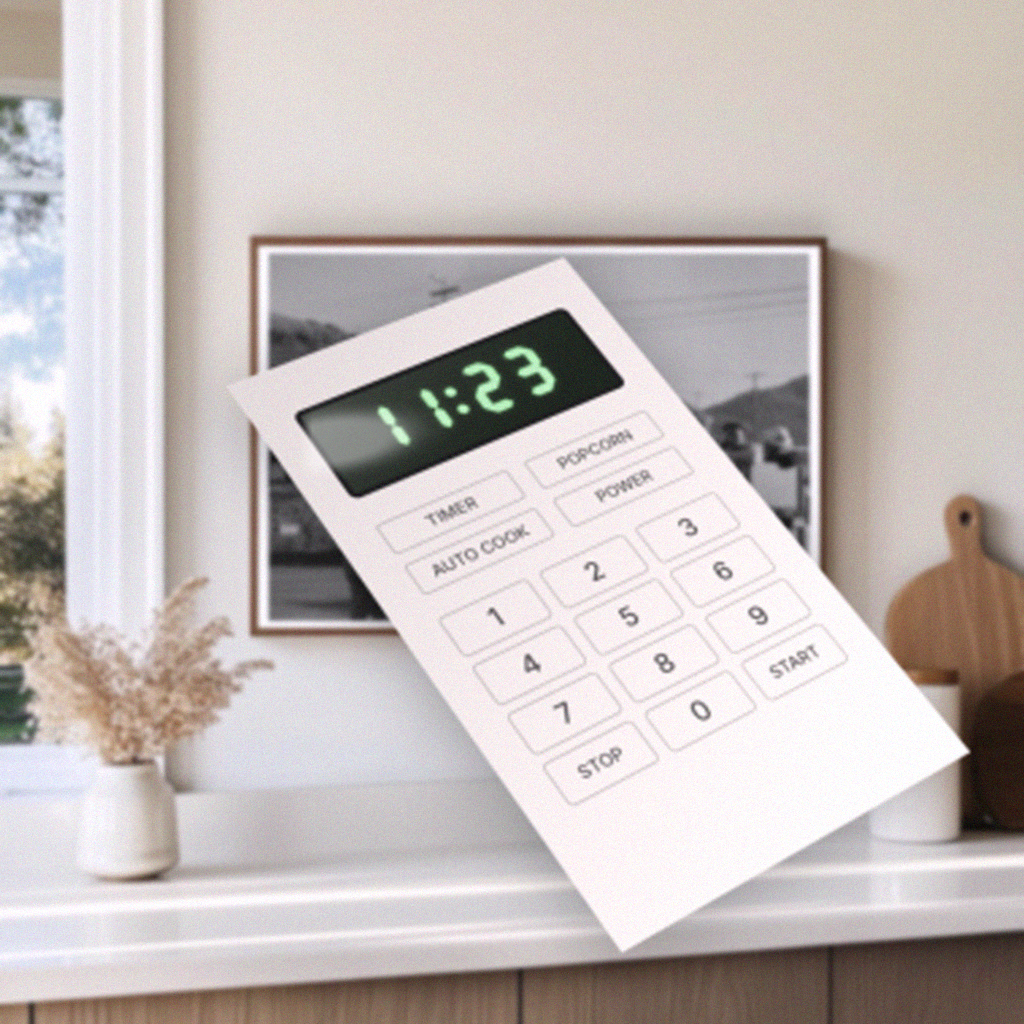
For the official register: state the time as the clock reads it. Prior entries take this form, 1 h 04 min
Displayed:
11 h 23 min
